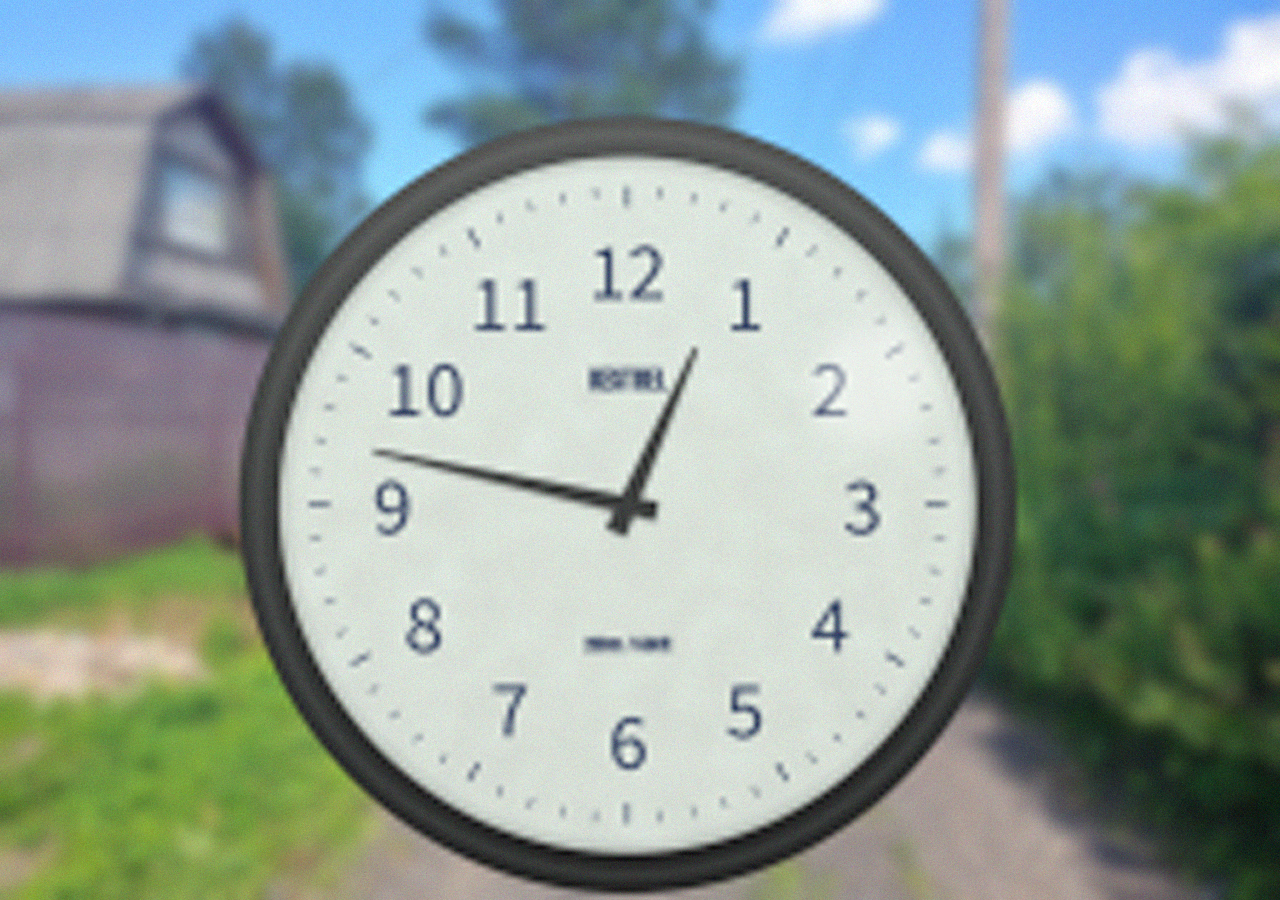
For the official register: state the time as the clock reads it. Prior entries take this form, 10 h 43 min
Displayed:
12 h 47 min
